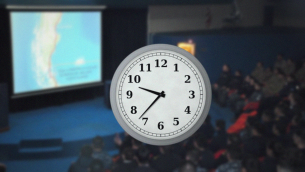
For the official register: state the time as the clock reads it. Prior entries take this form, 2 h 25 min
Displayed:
9 h 37 min
